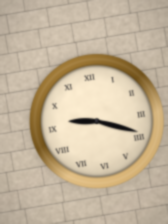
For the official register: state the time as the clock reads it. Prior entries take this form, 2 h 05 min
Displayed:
9 h 19 min
